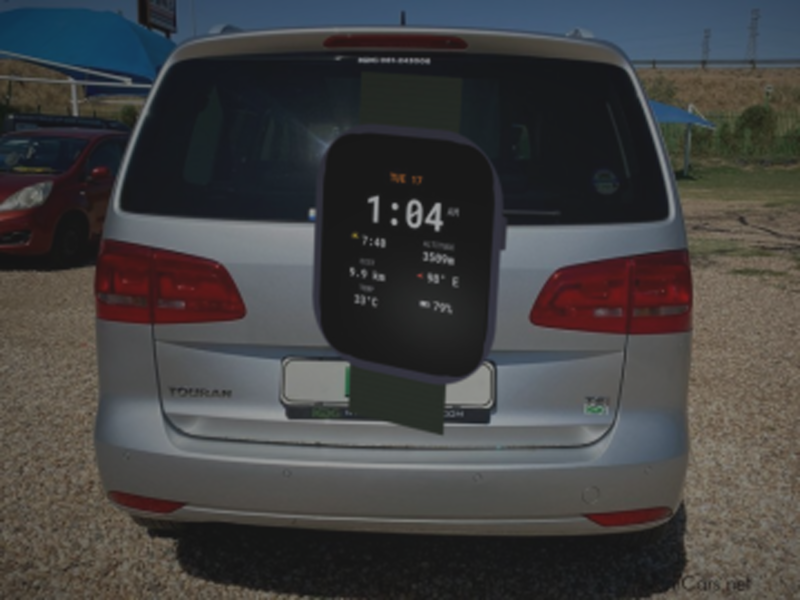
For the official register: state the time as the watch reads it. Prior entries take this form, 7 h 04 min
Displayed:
1 h 04 min
